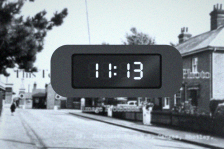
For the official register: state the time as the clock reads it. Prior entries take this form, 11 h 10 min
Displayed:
11 h 13 min
